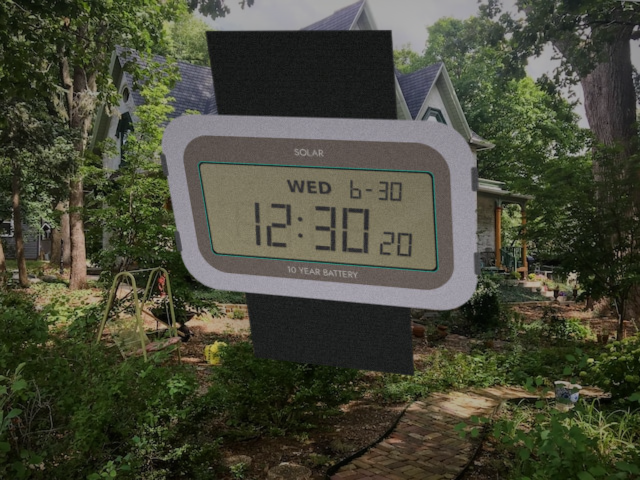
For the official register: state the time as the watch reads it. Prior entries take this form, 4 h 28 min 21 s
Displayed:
12 h 30 min 20 s
